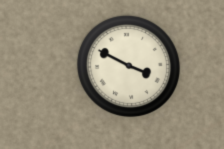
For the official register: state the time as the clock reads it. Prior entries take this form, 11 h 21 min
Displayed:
3 h 50 min
